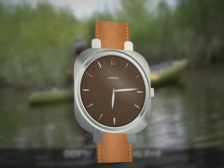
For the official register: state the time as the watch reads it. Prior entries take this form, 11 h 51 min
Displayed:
6 h 14 min
